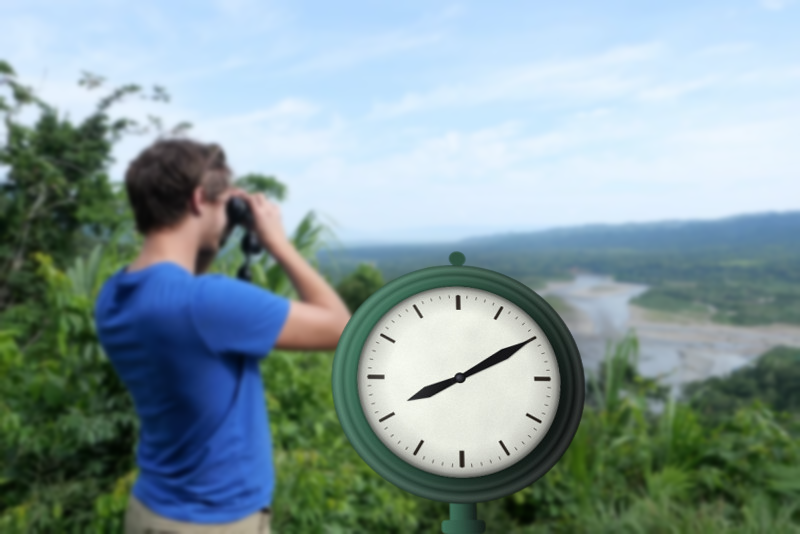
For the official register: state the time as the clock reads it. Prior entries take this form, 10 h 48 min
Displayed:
8 h 10 min
